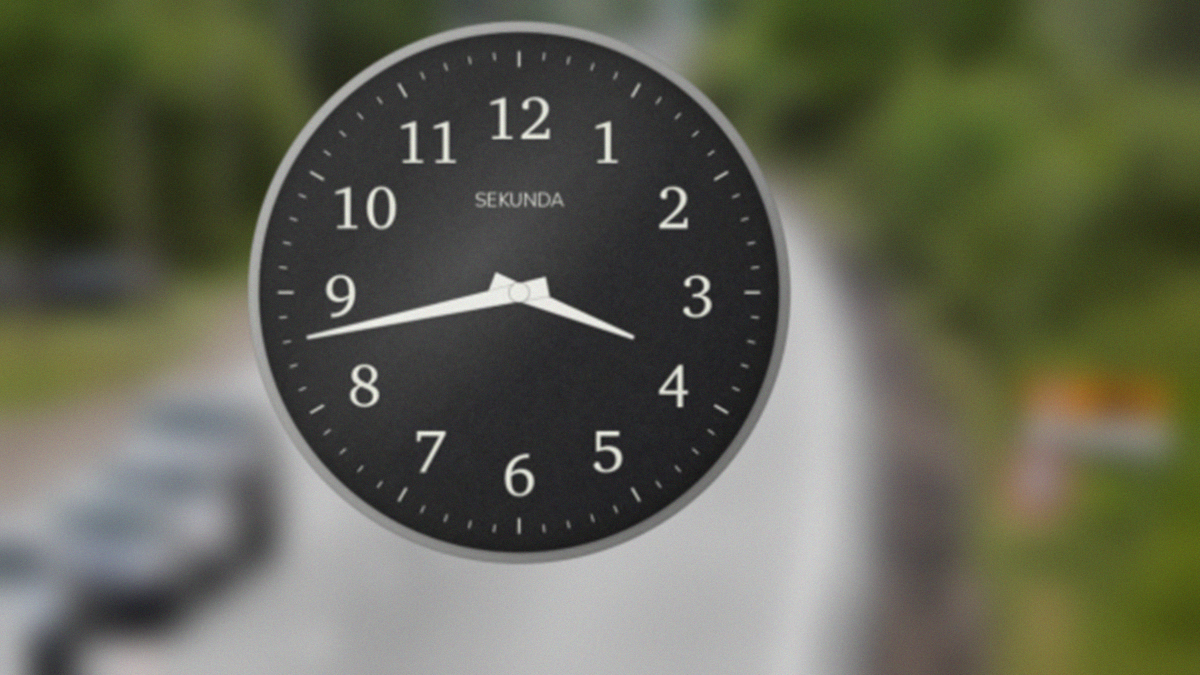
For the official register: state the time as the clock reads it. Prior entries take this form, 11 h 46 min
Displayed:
3 h 43 min
